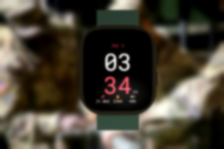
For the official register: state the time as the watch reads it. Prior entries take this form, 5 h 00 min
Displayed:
3 h 34 min
